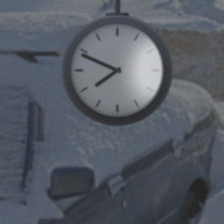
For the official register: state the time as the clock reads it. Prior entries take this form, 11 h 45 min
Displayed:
7 h 49 min
